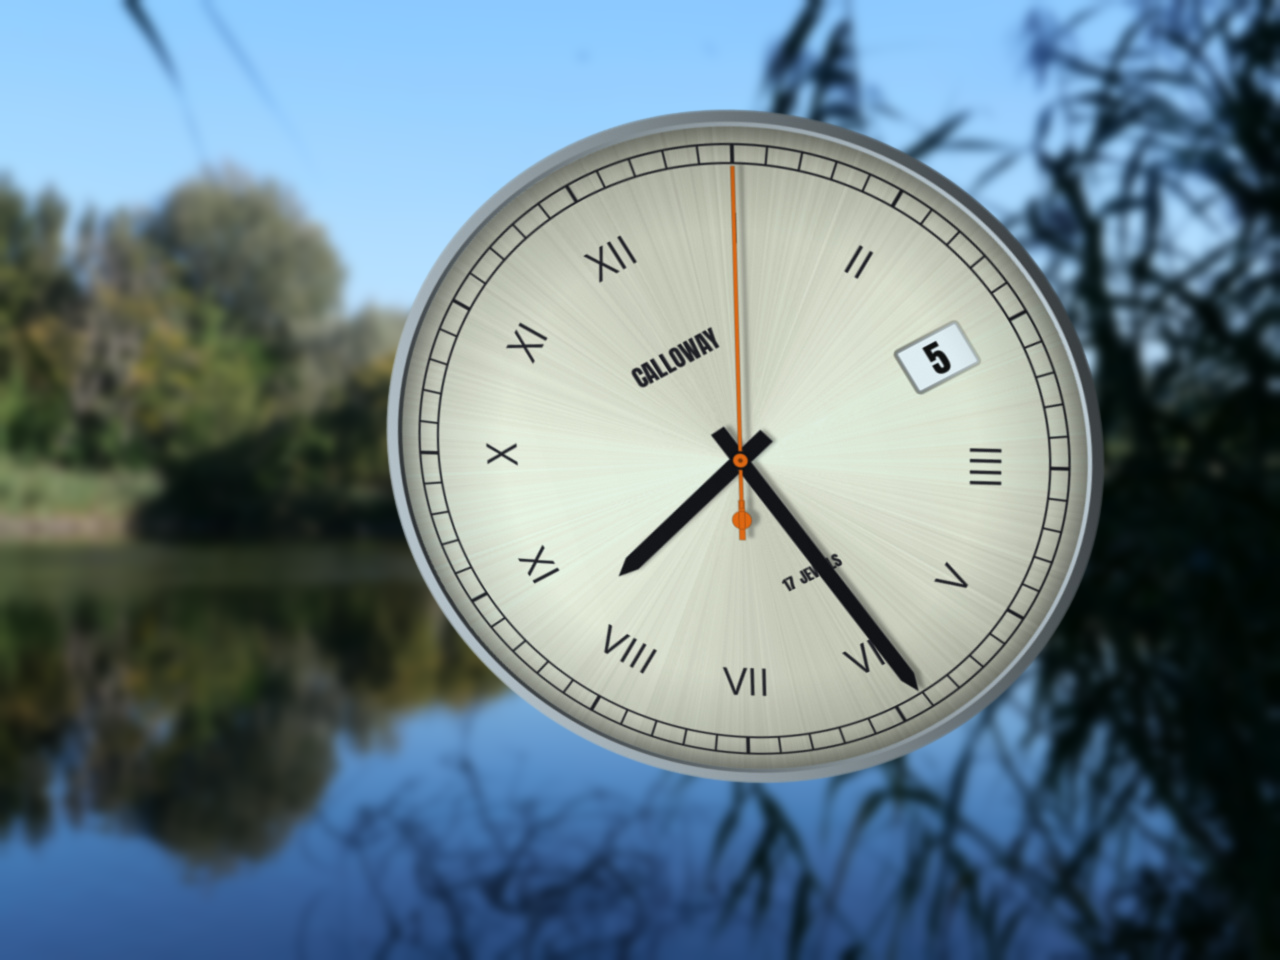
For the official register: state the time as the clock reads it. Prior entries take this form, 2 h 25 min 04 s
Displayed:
8 h 29 min 05 s
